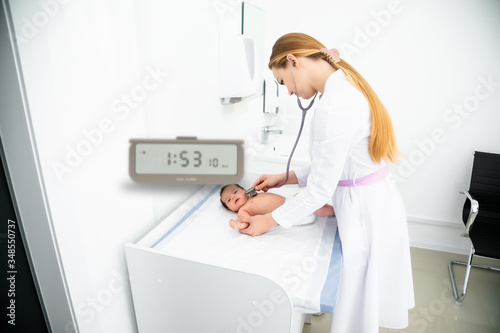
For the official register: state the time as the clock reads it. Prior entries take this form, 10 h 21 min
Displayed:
1 h 53 min
